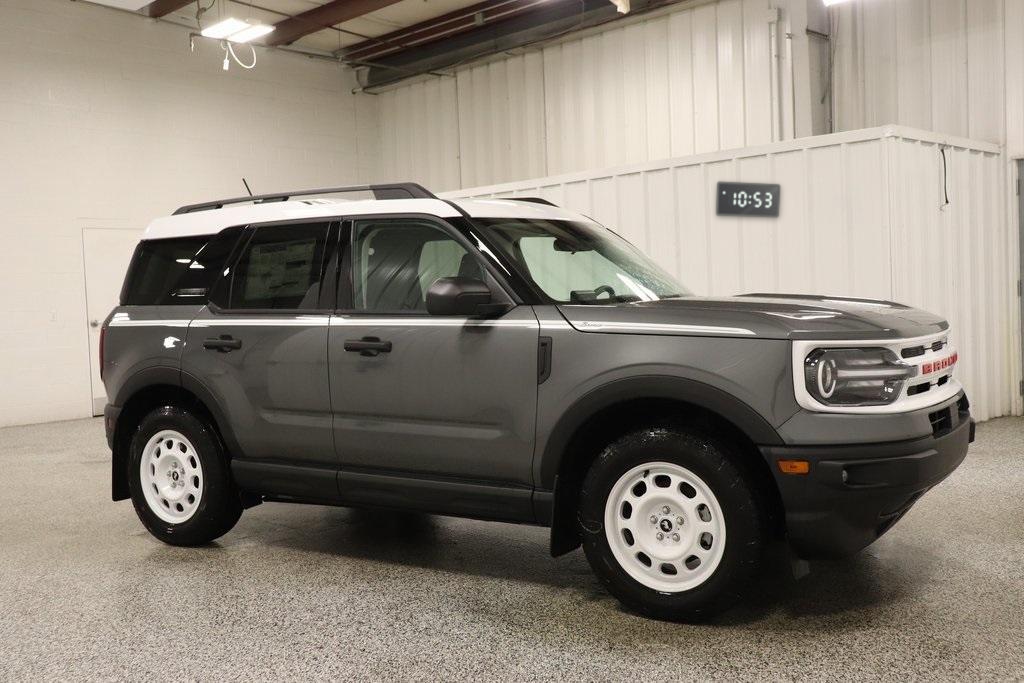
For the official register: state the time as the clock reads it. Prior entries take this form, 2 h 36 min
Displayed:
10 h 53 min
